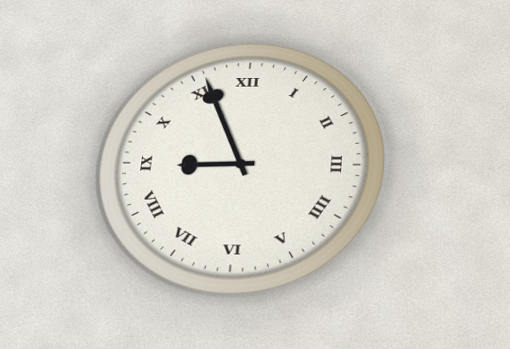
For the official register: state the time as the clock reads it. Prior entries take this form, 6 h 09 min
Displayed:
8 h 56 min
